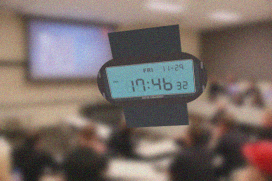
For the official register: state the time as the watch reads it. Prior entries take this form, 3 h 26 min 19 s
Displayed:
17 h 46 min 32 s
